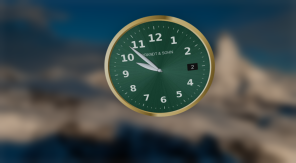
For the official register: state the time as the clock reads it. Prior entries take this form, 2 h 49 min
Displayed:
9 h 53 min
